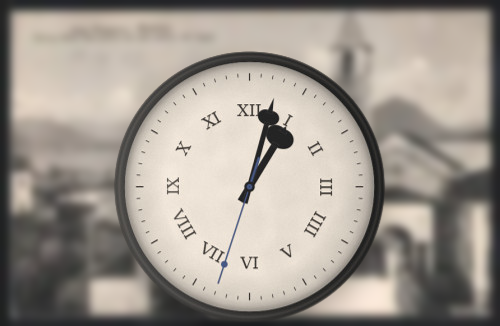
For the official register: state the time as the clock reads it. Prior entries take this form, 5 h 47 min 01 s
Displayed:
1 h 02 min 33 s
